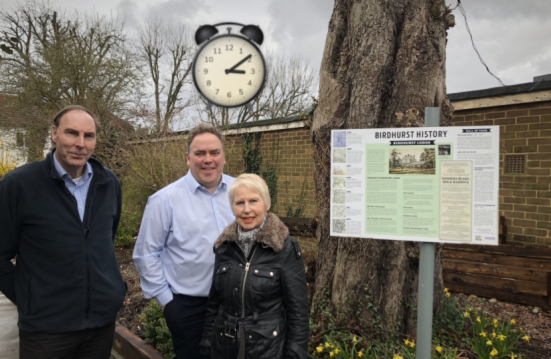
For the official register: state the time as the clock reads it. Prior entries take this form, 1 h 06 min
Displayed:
3 h 09 min
